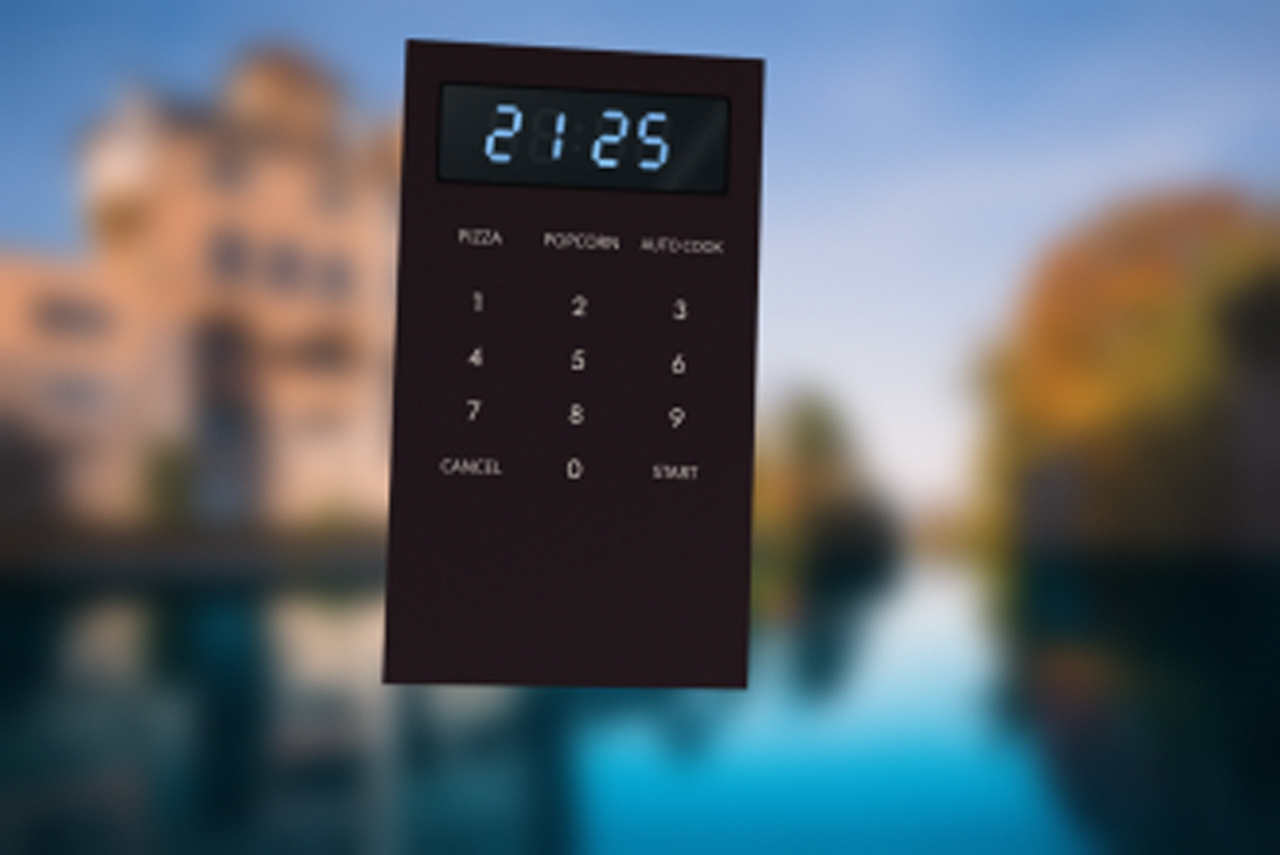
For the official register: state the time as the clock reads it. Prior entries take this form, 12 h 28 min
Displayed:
21 h 25 min
